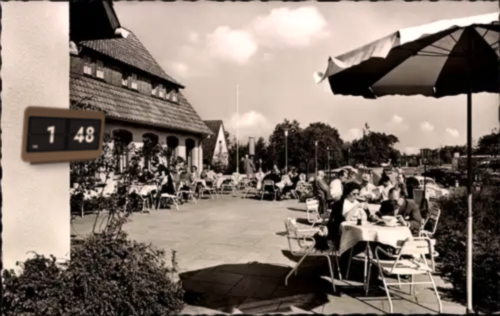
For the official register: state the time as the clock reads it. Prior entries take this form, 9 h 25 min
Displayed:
1 h 48 min
